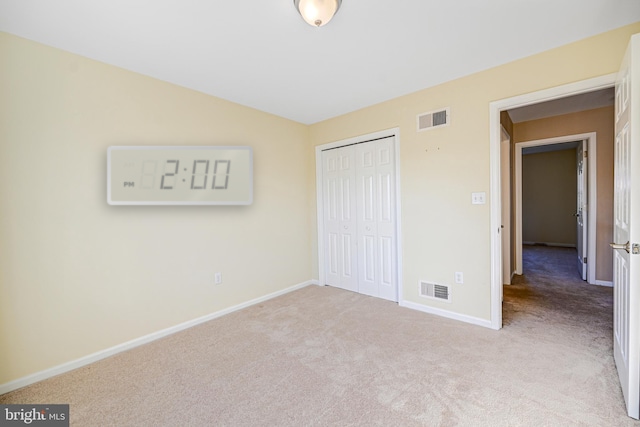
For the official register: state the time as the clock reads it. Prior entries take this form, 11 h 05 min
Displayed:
2 h 00 min
